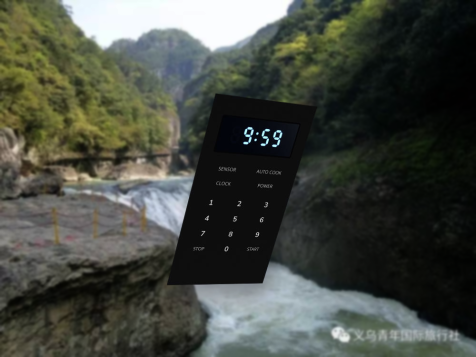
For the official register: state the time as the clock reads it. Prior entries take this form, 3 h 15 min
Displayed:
9 h 59 min
